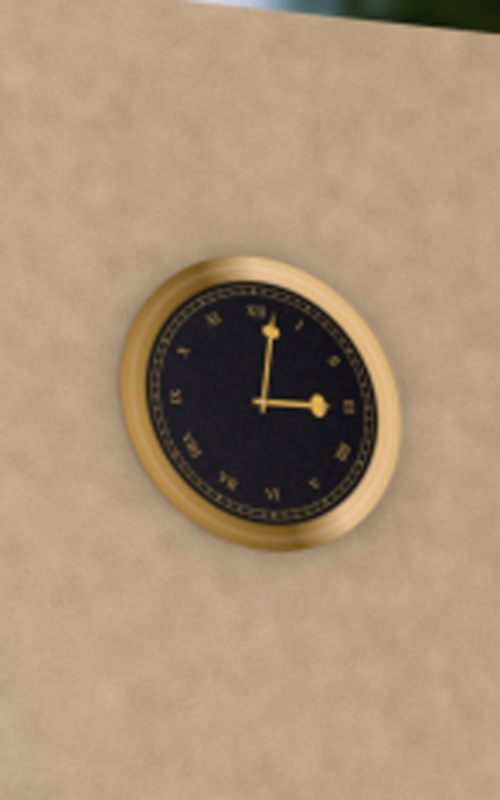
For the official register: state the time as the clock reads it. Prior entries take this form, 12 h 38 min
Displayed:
3 h 02 min
